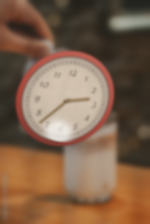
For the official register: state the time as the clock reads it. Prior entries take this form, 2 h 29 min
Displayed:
2 h 37 min
